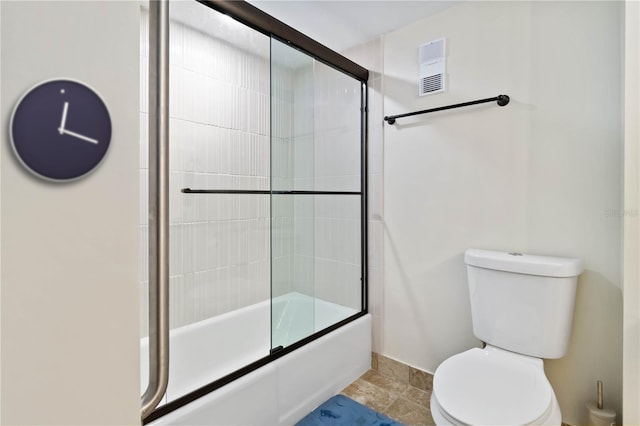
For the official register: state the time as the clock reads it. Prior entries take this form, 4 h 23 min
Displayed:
12 h 18 min
